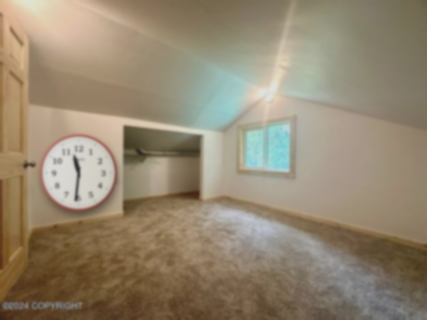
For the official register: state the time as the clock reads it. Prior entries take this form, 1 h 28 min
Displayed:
11 h 31 min
